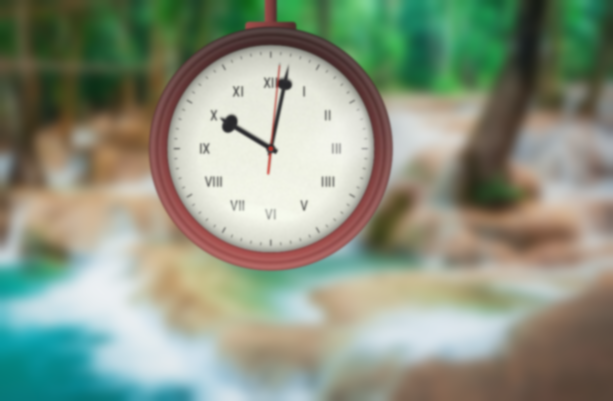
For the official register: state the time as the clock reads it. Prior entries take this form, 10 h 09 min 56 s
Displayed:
10 h 02 min 01 s
